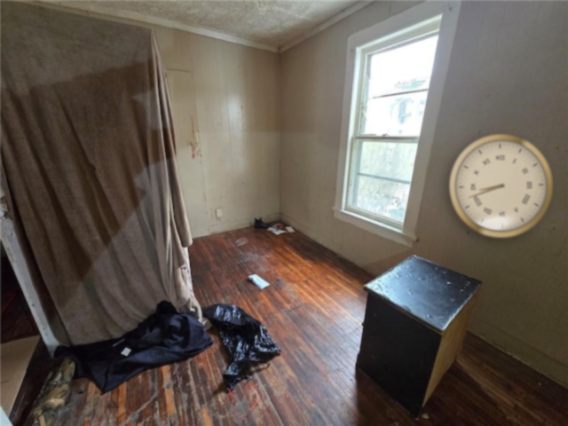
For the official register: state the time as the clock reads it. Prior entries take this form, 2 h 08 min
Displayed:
8 h 42 min
